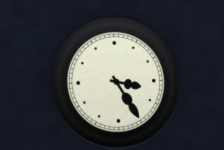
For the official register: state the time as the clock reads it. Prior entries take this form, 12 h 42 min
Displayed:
3 h 25 min
